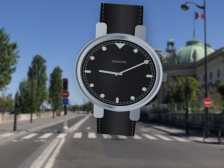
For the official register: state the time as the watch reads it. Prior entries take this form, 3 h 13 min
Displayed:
9 h 10 min
